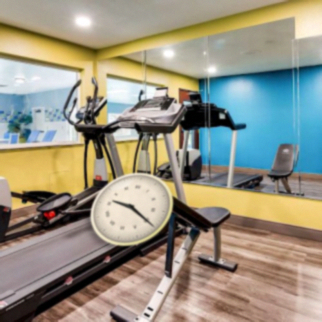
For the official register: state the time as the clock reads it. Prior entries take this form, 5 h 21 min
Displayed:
9 h 20 min
